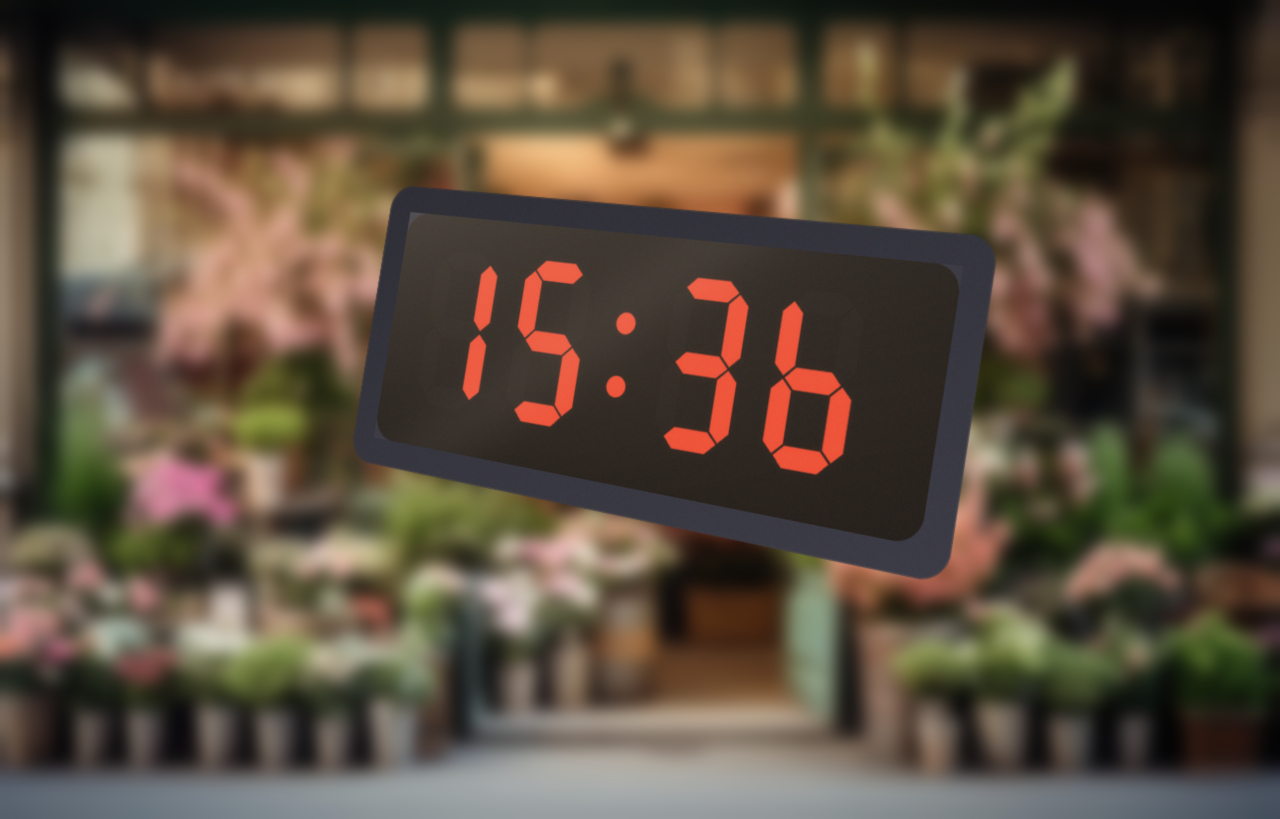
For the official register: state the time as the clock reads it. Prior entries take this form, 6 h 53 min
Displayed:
15 h 36 min
